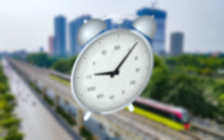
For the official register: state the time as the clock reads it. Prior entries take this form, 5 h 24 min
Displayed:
9 h 06 min
